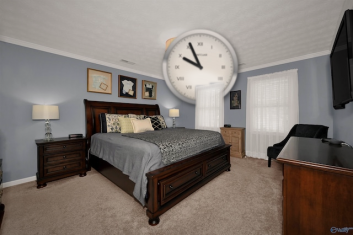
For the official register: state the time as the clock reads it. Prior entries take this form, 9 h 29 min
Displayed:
9 h 56 min
